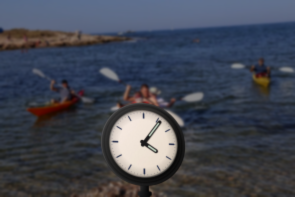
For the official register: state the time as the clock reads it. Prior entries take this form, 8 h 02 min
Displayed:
4 h 06 min
